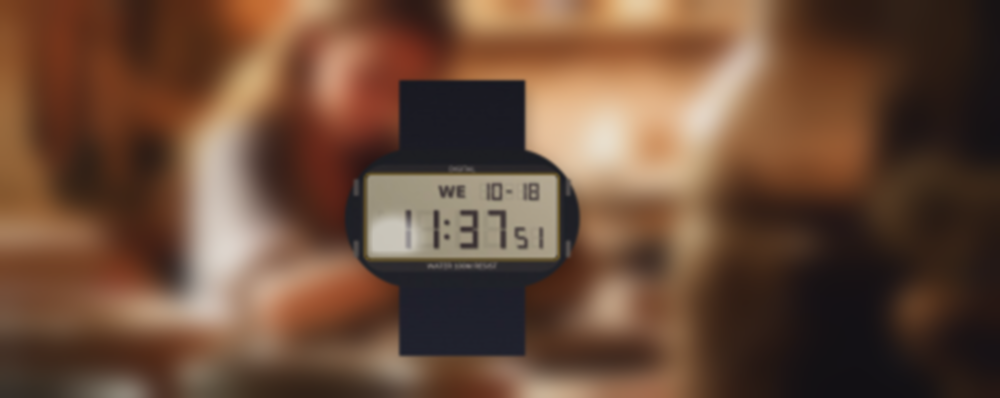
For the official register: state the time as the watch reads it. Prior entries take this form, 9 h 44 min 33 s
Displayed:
11 h 37 min 51 s
